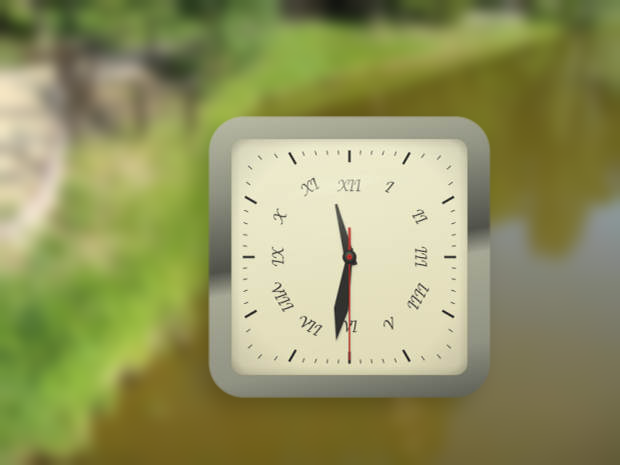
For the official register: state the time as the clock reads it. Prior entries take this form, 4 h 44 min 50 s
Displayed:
11 h 31 min 30 s
